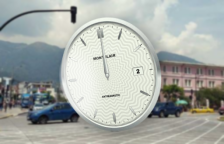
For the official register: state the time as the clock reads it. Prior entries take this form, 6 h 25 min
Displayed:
12 h 00 min
